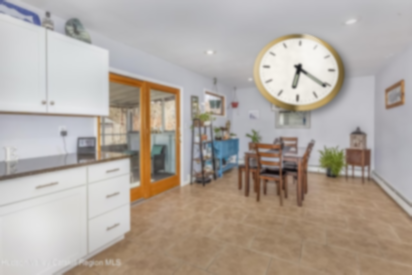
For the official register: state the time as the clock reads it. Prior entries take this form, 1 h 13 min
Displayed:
6 h 21 min
